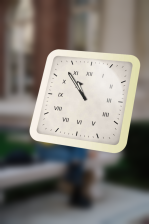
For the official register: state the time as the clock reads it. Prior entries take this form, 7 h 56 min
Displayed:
10 h 53 min
